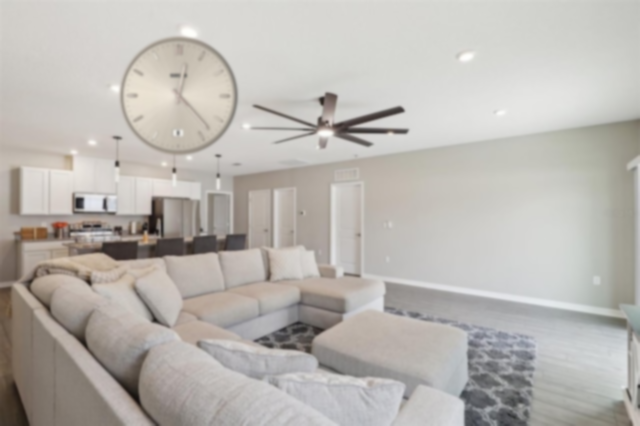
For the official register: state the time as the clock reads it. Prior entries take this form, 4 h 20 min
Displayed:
12 h 23 min
